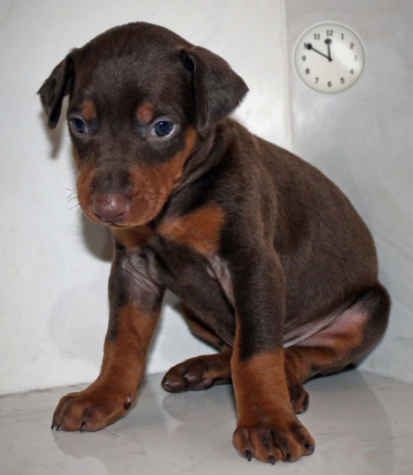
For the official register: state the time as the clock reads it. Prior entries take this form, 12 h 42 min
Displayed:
11 h 50 min
